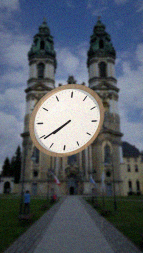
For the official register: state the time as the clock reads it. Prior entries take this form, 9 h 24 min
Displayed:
7 h 39 min
